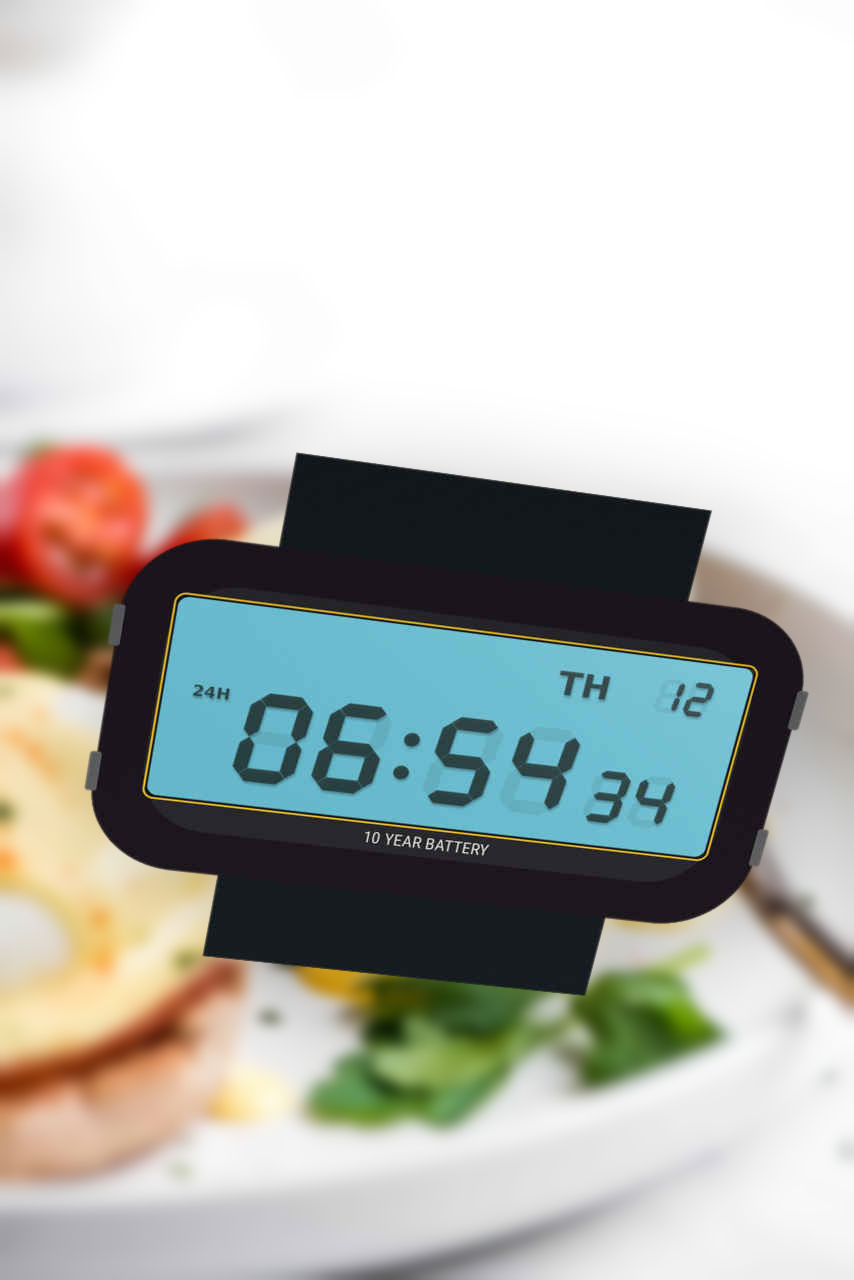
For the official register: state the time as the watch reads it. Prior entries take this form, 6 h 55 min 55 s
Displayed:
6 h 54 min 34 s
